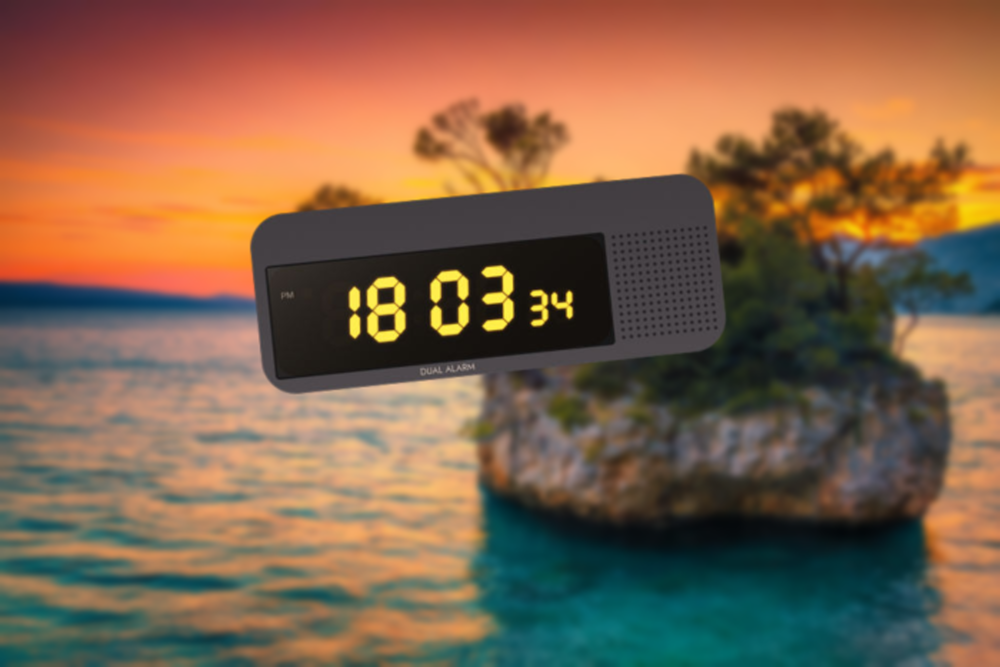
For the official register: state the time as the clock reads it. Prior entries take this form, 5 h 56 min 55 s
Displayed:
18 h 03 min 34 s
